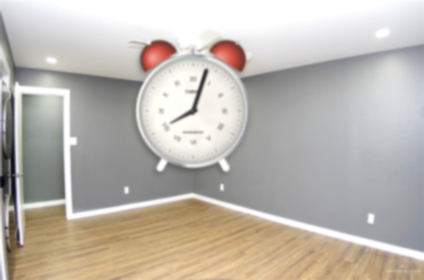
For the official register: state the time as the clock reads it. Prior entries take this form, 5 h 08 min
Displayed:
8 h 03 min
